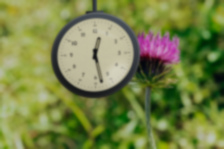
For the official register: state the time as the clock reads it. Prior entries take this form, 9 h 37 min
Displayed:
12 h 28 min
